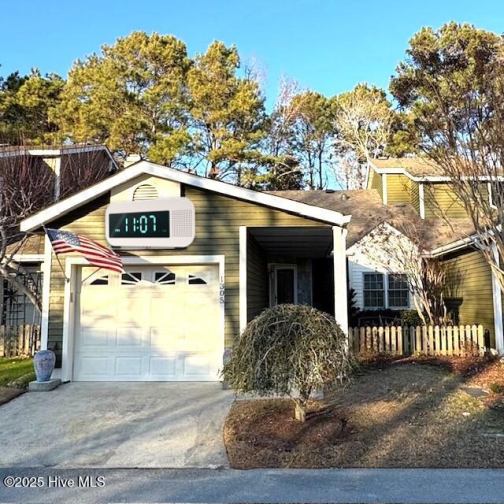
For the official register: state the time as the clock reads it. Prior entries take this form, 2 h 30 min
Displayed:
11 h 07 min
